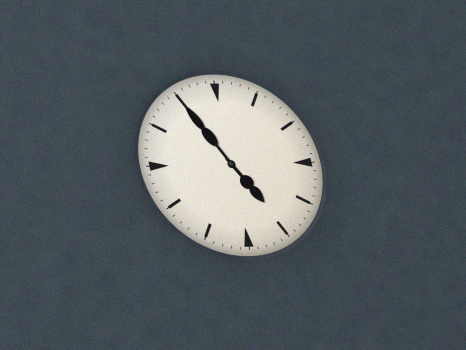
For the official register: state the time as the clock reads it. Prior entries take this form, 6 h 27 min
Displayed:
4 h 55 min
